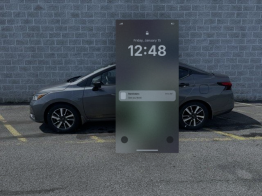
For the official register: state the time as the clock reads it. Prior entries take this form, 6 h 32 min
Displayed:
12 h 48 min
